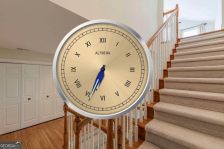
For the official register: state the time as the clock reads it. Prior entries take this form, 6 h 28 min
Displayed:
6 h 34 min
